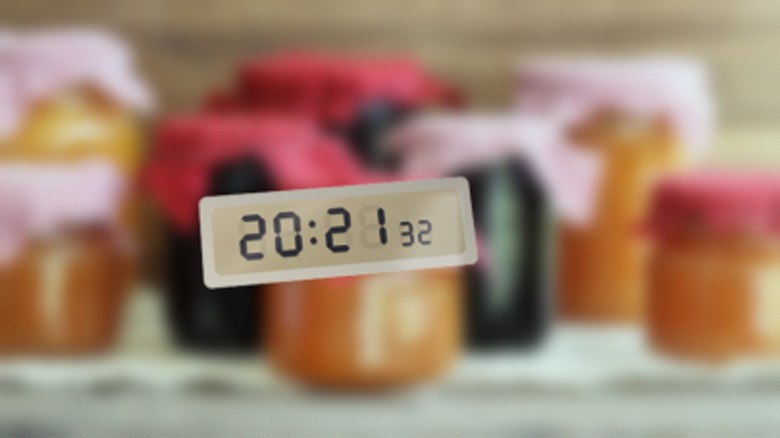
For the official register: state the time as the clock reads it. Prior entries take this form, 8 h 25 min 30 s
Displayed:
20 h 21 min 32 s
